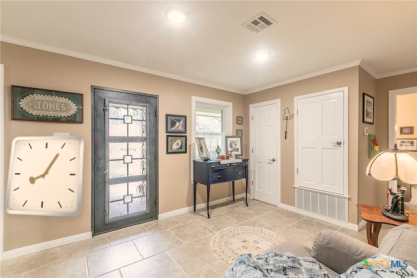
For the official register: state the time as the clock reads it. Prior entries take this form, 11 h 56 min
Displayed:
8 h 05 min
